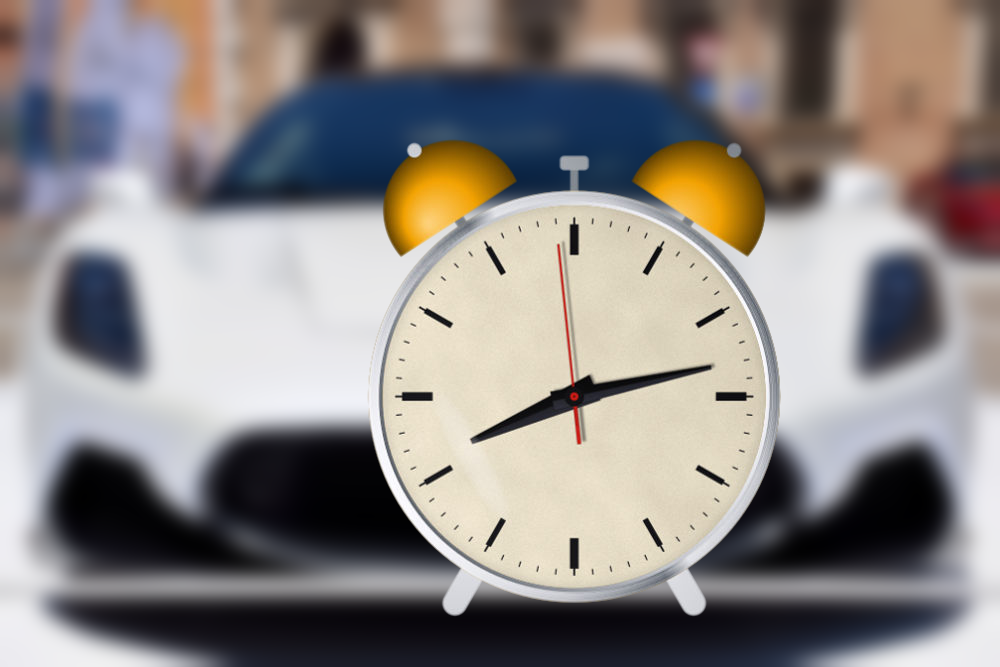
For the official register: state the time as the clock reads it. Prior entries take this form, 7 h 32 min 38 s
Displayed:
8 h 12 min 59 s
